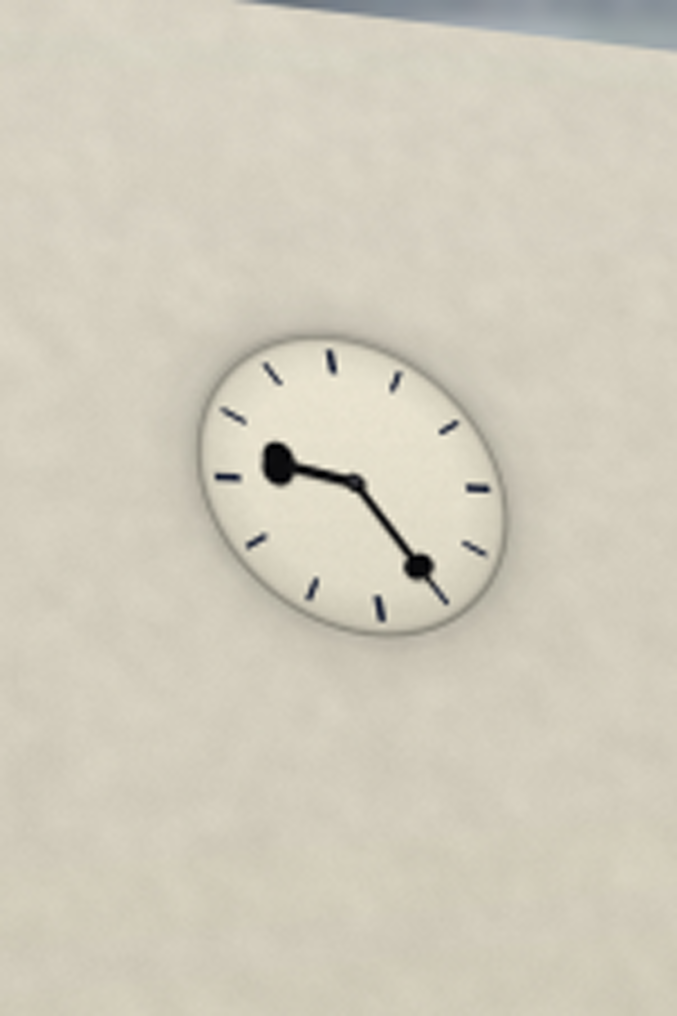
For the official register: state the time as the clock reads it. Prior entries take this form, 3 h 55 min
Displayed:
9 h 25 min
